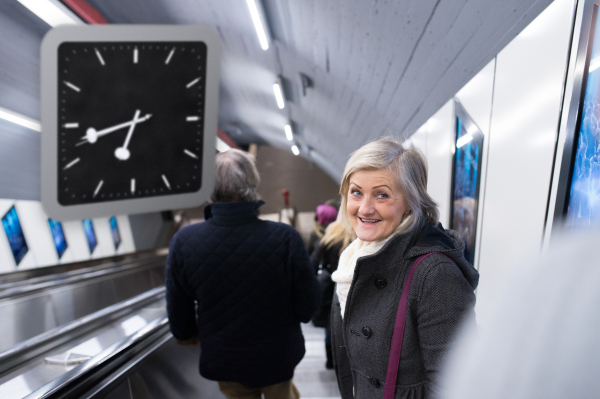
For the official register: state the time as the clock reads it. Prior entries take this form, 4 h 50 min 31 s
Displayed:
6 h 42 min 42 s
